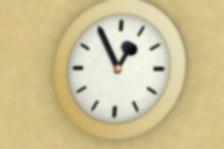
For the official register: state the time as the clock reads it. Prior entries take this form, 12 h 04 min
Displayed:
12 h 55 min
